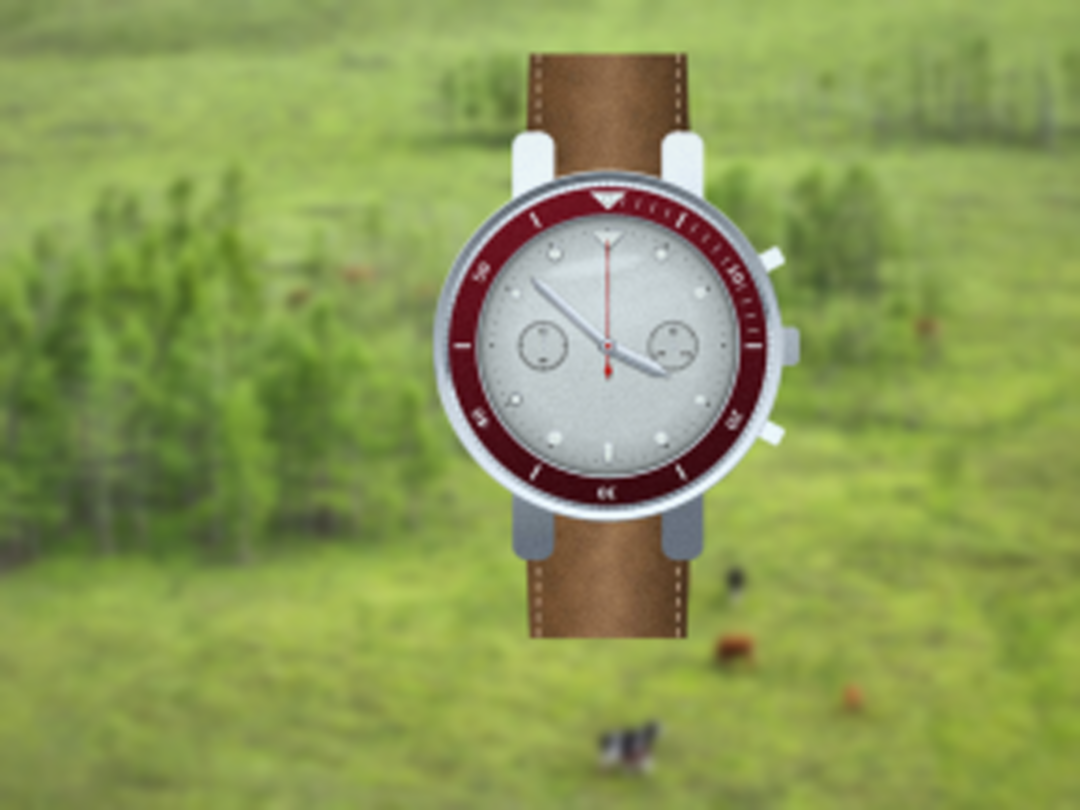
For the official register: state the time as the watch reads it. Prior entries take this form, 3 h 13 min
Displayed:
3 h 52 min
